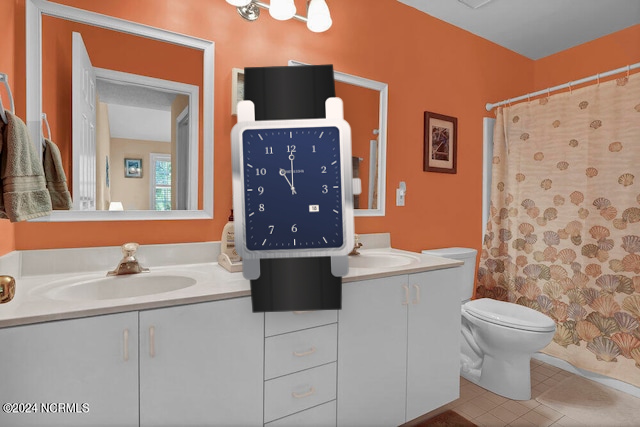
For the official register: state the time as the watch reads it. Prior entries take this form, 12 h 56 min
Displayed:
11 h 00 min
